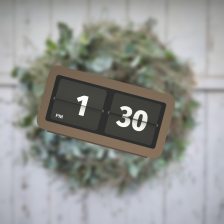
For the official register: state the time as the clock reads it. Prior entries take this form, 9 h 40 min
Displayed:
1 h 30 min
